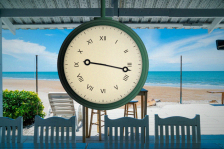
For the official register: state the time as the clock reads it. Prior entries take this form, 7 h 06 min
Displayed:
9 h 17 min
